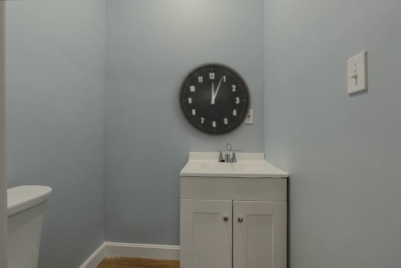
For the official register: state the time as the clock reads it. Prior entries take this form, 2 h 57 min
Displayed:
12 h 04 min
